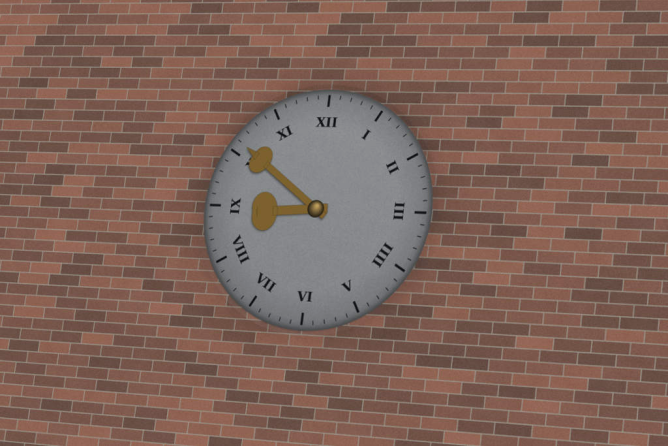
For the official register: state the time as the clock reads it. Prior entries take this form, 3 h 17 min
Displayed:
8 h 51 min
